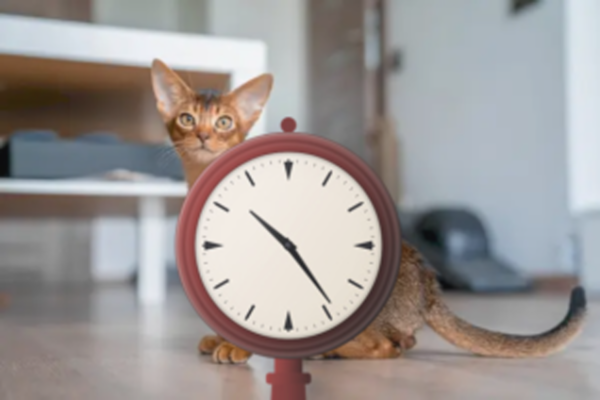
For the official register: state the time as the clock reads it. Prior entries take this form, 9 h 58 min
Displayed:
10 h 24 min
